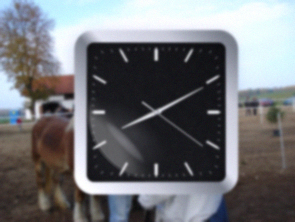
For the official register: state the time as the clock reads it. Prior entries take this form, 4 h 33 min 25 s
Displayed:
8 h 10 min 21 s
